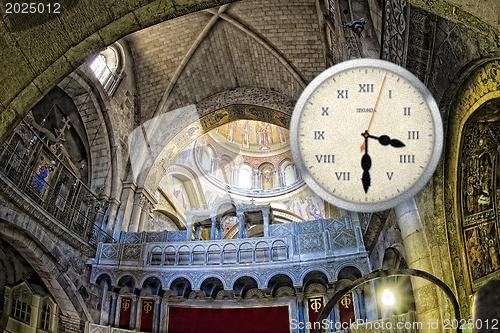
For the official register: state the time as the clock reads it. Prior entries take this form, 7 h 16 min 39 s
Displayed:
3 h 30 min 03 s
